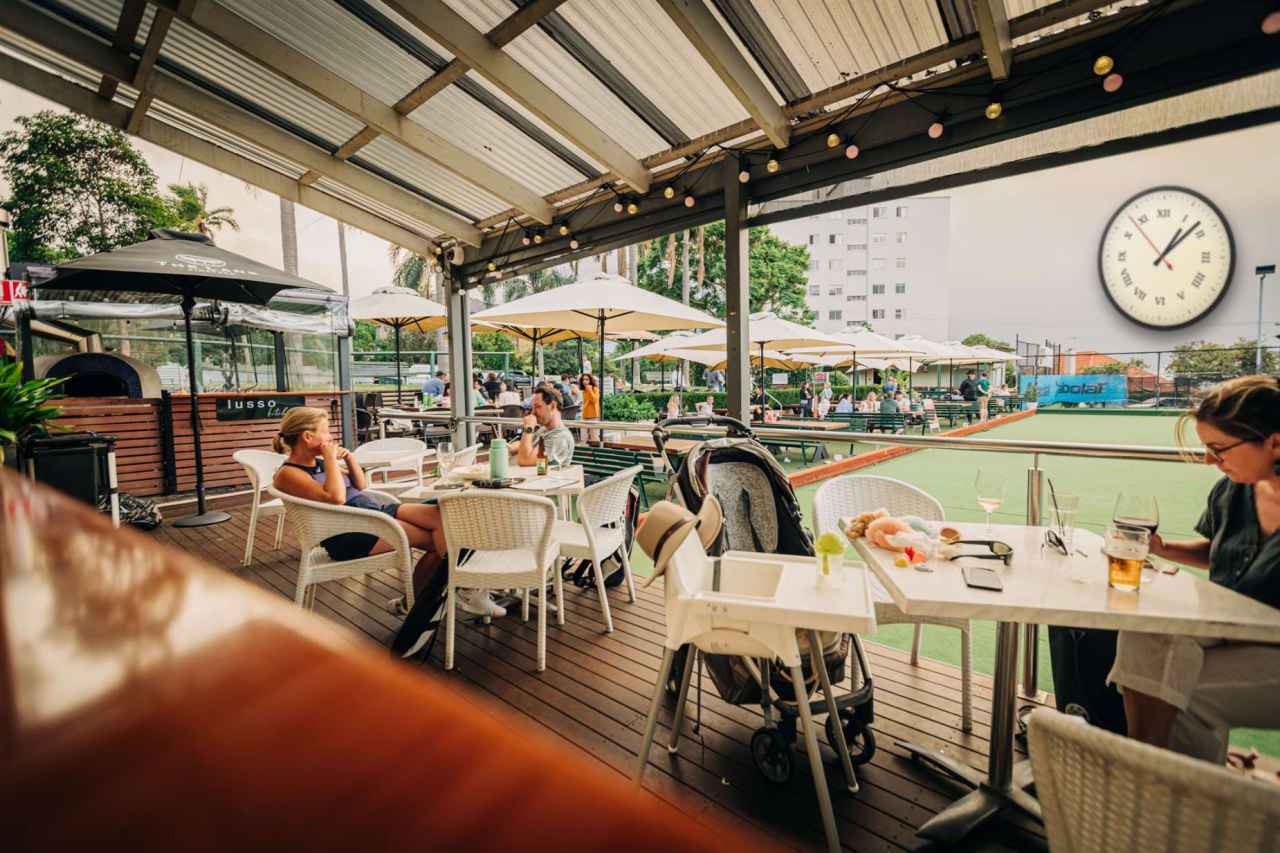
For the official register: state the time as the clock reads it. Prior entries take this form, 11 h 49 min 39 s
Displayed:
1 h 07 min 53 s
